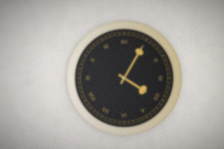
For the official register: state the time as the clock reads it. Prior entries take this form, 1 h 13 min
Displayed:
4 h 05 min
